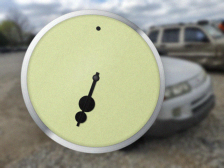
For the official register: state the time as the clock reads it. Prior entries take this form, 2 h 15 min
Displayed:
6 h 33 min
